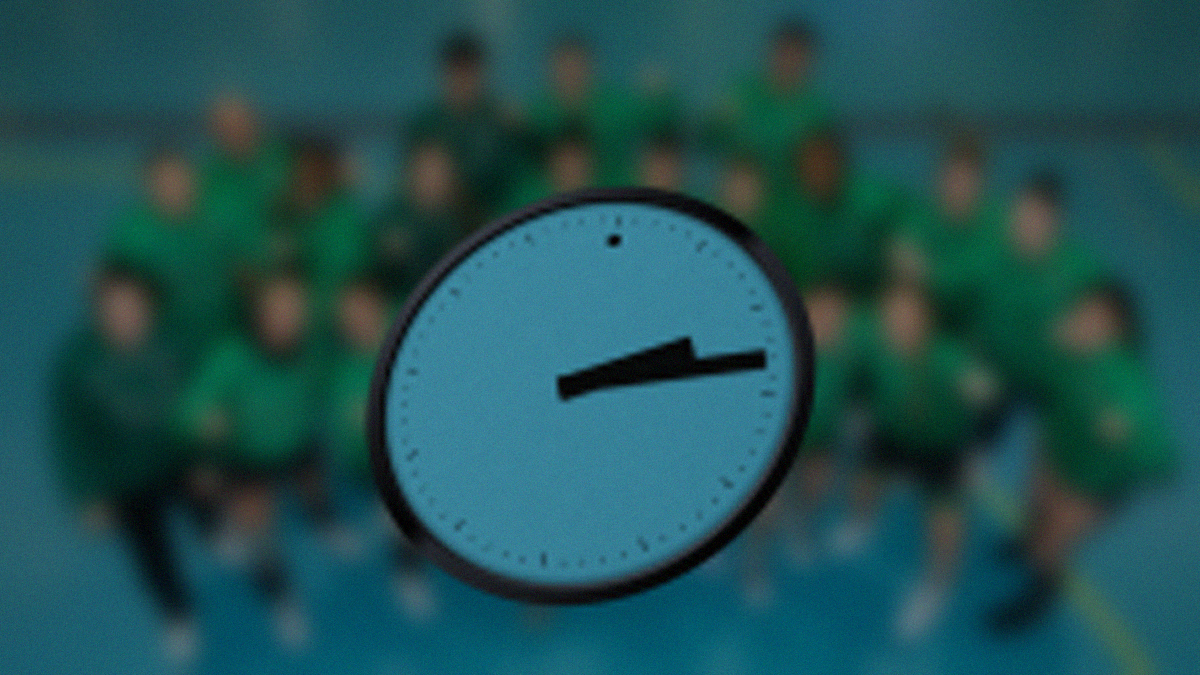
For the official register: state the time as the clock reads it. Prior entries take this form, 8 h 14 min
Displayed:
2 h 13 min
